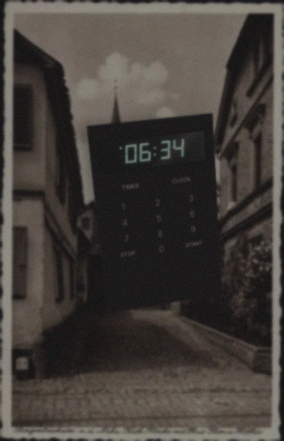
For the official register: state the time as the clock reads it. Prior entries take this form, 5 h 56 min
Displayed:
6 h 34 min
